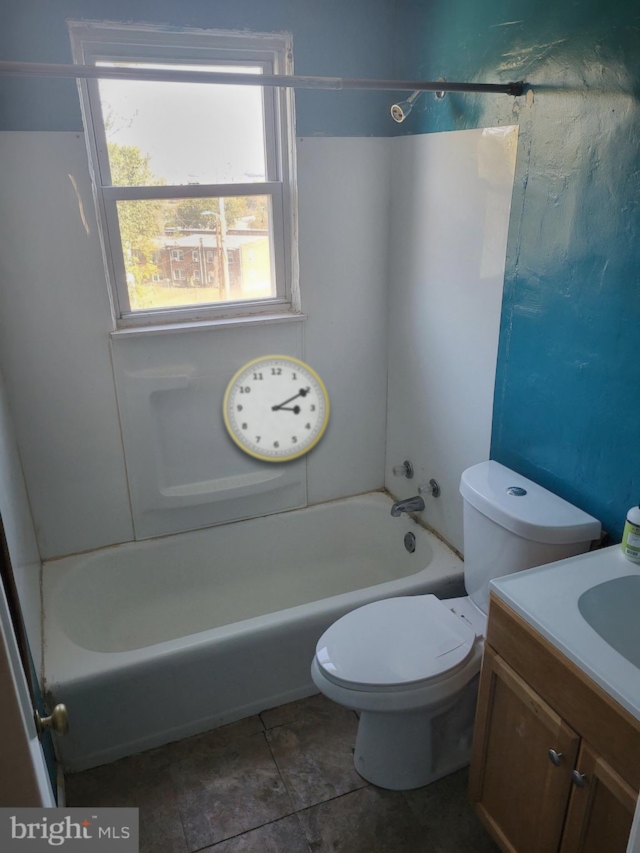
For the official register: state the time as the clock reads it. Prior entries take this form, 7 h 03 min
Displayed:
3 h 10 min
